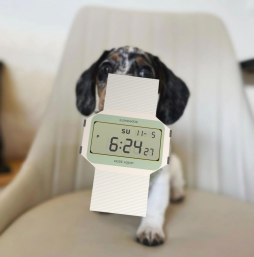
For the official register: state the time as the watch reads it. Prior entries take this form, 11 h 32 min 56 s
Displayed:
6 h 24 min 27 s
